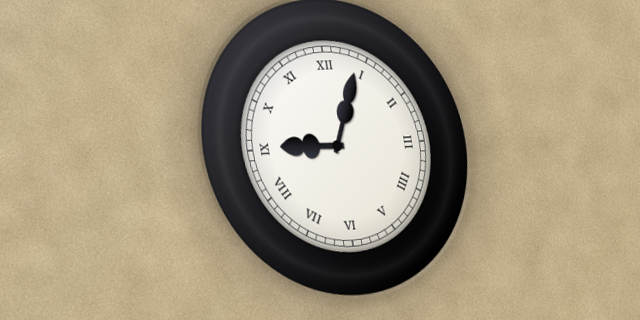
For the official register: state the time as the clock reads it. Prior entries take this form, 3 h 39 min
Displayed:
9 h 04 min
